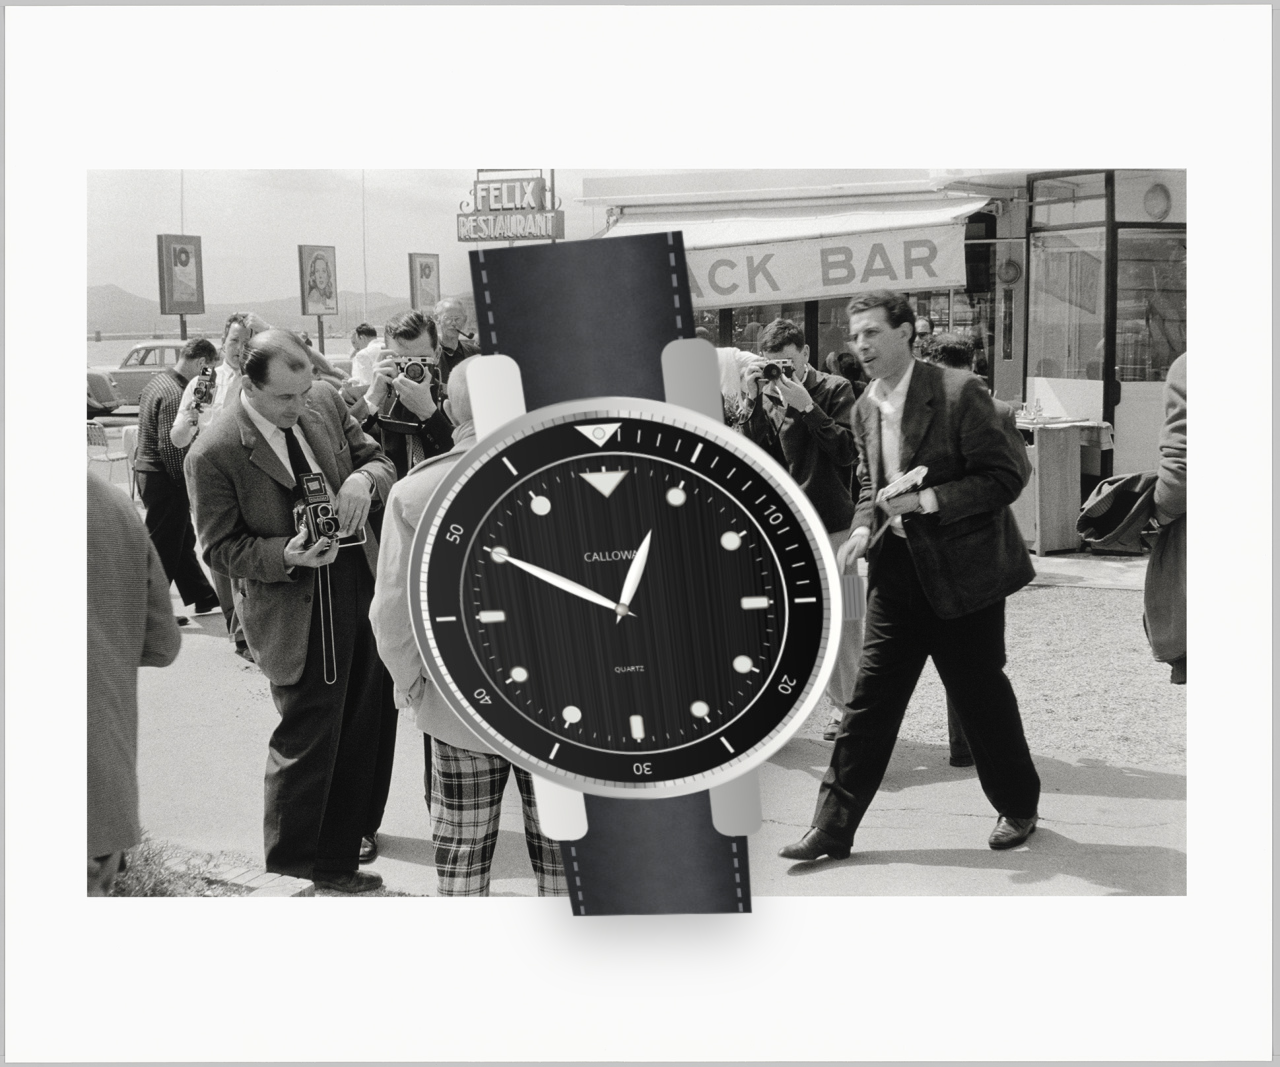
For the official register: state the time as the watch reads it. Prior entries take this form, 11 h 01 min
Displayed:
12 h 50 min
